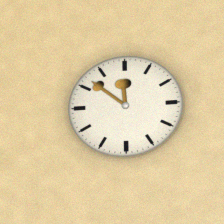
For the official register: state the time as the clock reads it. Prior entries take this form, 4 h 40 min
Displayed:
11 h 52 min
